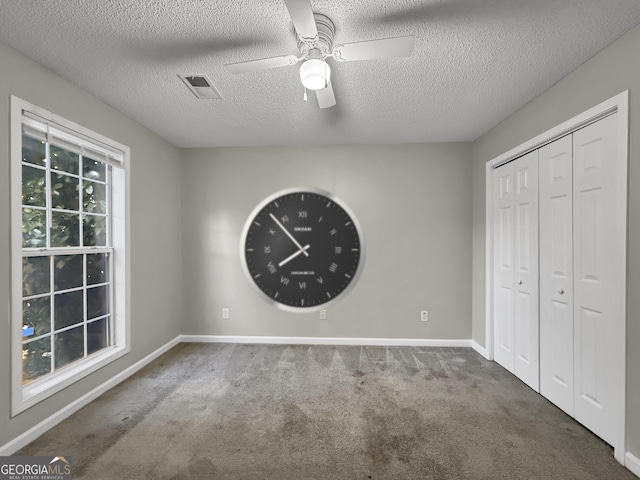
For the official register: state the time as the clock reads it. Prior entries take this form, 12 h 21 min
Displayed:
7 h 53 min
